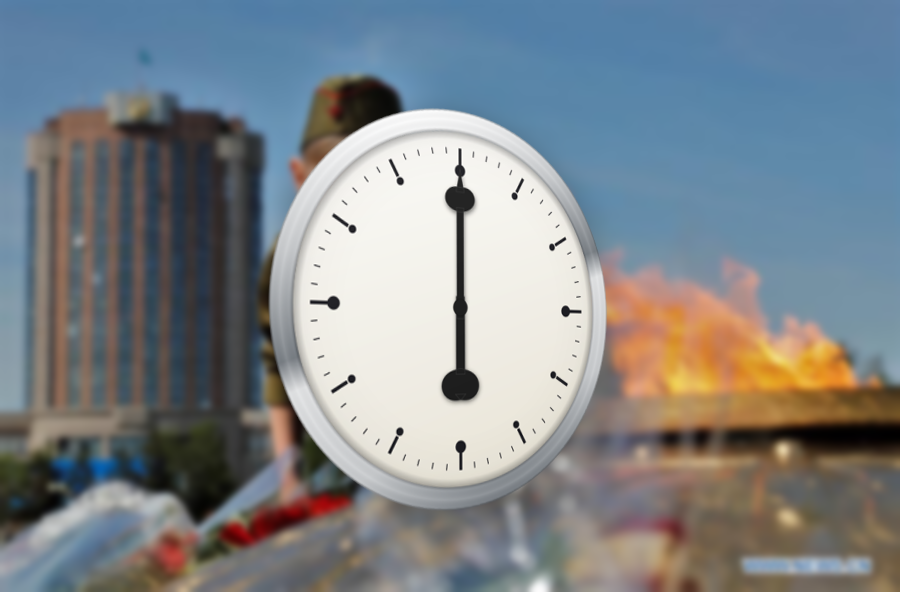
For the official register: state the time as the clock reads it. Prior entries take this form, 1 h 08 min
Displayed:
6 h 00 min
